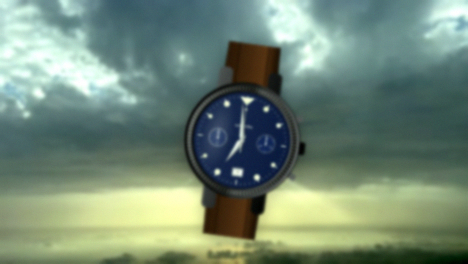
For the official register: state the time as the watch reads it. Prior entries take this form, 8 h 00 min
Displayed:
6 h 59 min
